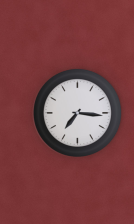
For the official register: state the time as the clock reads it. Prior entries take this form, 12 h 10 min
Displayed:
7 h 16 min
